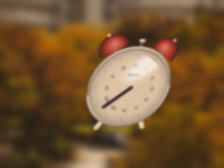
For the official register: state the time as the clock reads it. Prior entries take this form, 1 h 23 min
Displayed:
7 h 38 min
